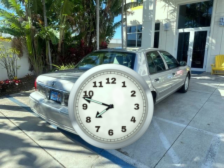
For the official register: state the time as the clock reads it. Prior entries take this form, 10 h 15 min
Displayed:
7 h 48 min
